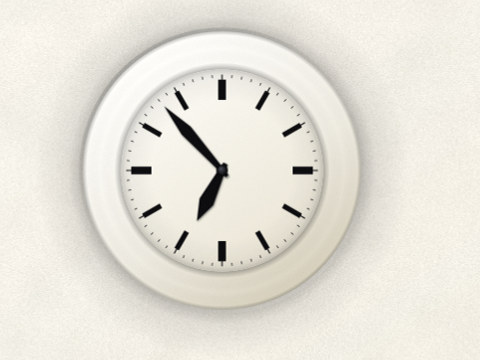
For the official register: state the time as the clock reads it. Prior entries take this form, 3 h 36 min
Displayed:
6 h 53 min
